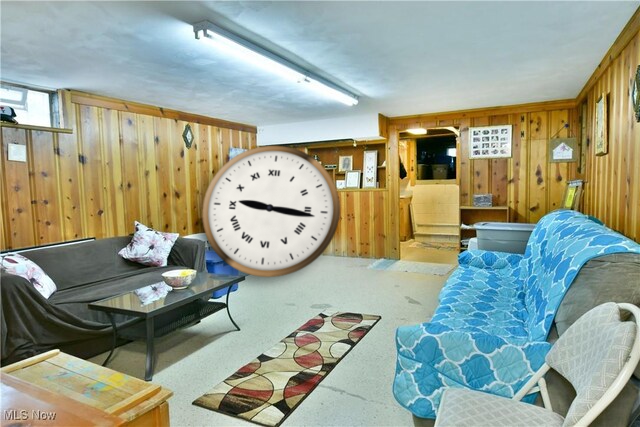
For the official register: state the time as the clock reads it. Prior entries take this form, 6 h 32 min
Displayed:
9 h 16 min
